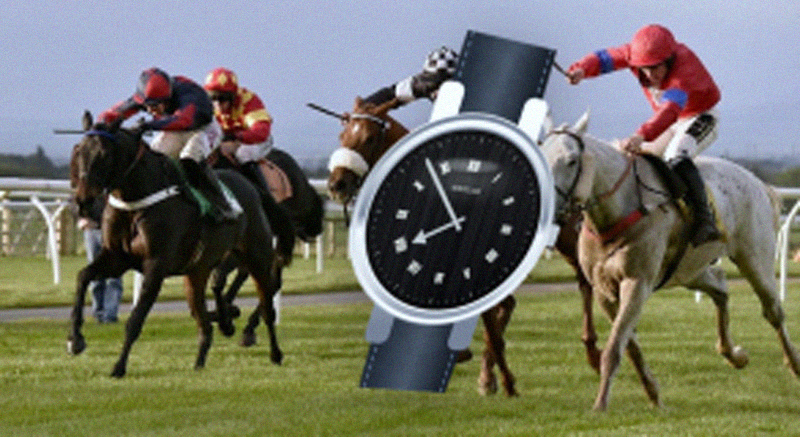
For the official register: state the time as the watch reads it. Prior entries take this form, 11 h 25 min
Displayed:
7 h 53 min
